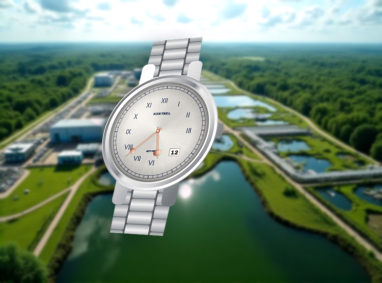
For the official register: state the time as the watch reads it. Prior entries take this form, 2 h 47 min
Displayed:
5 h 38 min
